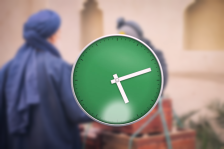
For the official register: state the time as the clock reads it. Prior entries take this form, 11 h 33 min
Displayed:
5 h 12 min
